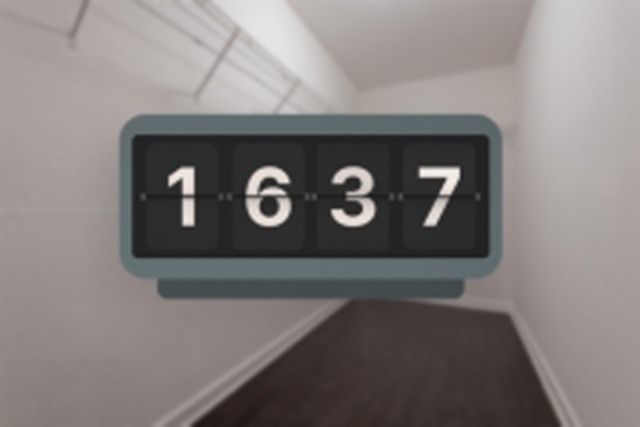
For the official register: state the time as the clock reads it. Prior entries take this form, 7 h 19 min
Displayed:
16 h 37 min
